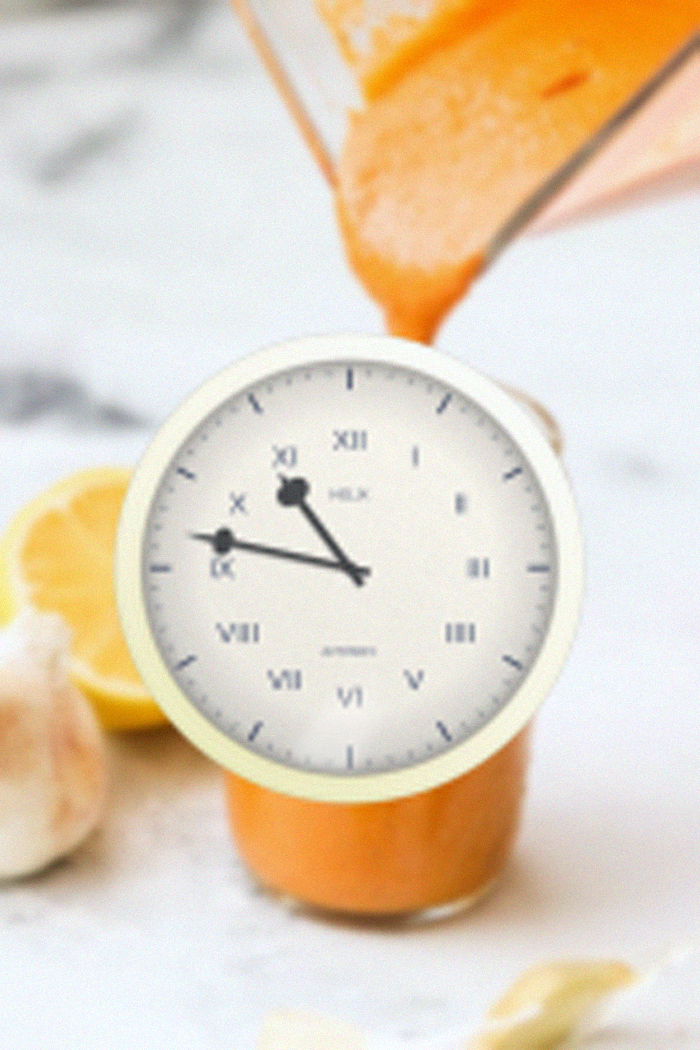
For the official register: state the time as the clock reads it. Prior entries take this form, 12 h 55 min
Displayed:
10 h 47 min
